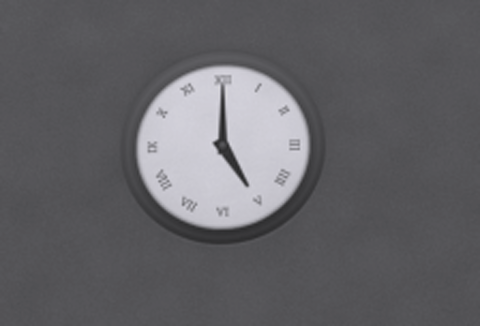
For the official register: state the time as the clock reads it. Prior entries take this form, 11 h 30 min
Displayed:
5 h 00 min
